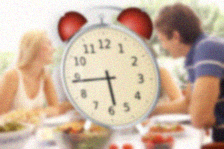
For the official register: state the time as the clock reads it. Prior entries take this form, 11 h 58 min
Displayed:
5 h 44 min
